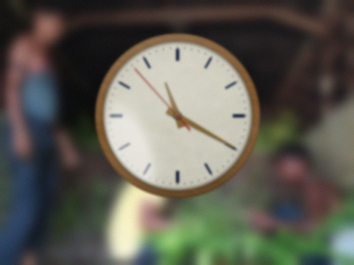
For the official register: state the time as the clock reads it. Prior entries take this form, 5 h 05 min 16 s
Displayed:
11 h 19 min 53 s
